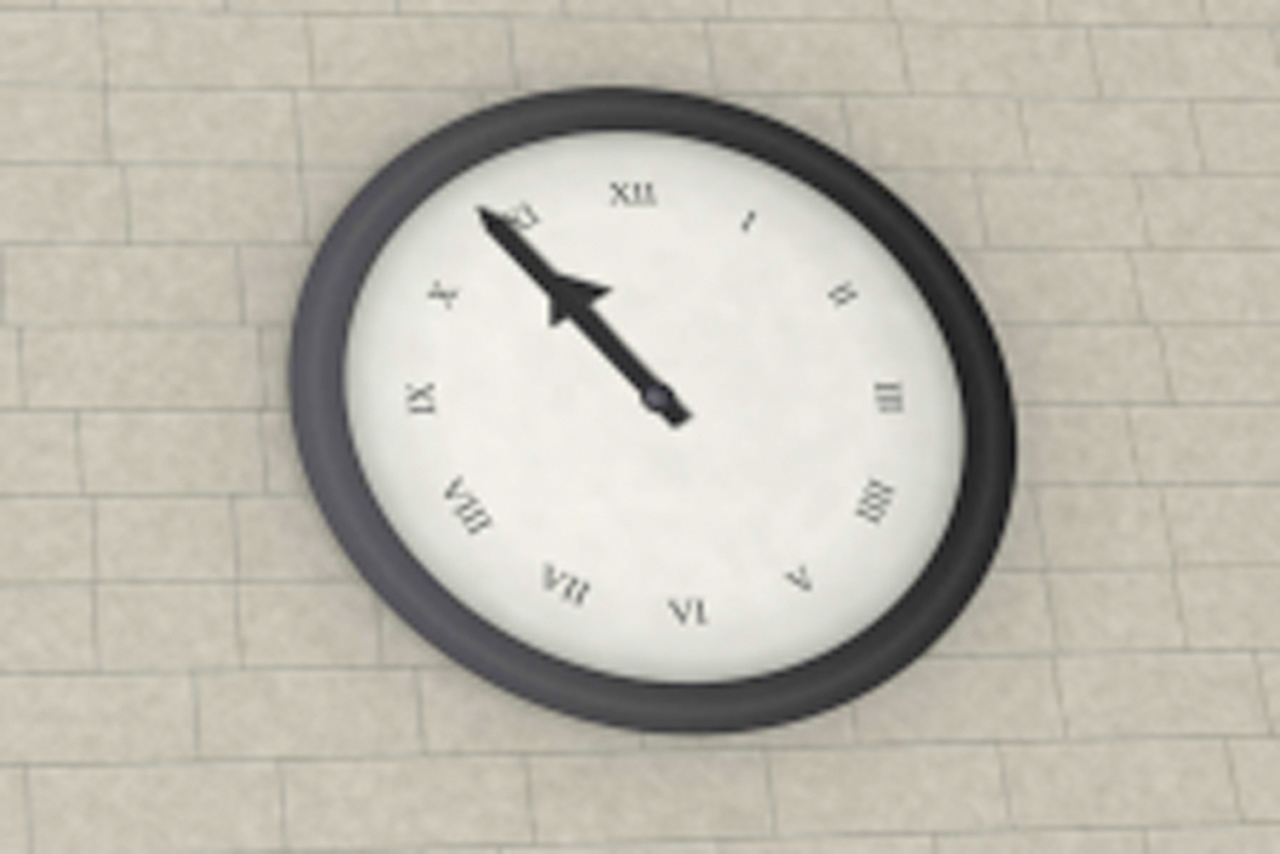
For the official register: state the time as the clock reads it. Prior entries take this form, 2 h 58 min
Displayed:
10 h 54 min
